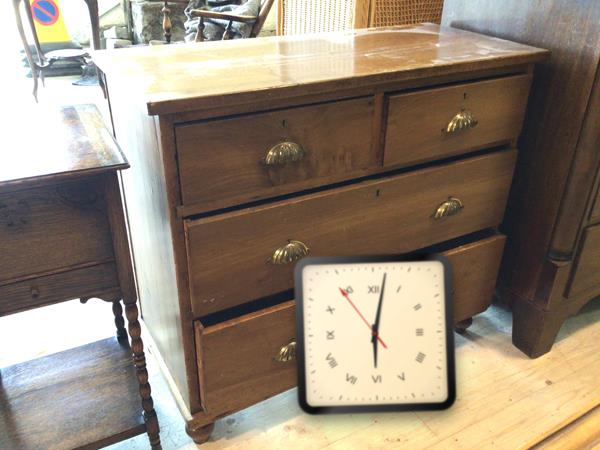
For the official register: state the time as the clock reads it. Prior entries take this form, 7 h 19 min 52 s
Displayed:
6 h 01 min 54 s
